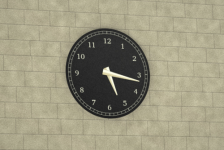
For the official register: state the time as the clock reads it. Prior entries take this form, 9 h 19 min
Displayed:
5 h 17 min
